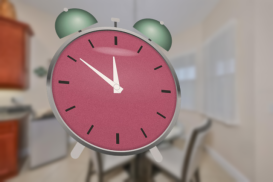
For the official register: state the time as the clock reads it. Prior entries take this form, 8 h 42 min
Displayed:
11 h 51 min
